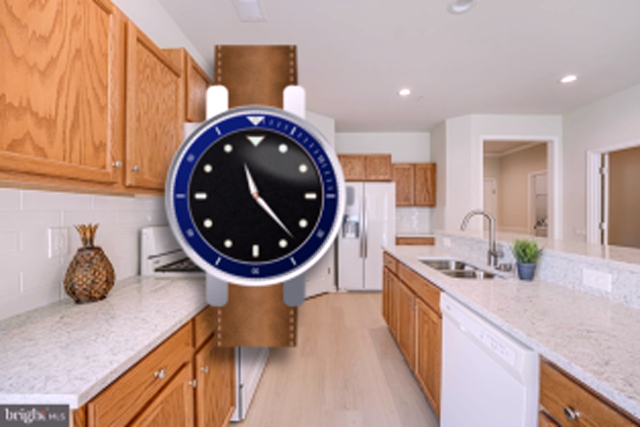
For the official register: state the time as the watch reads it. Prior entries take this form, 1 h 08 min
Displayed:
11 h 23 min
